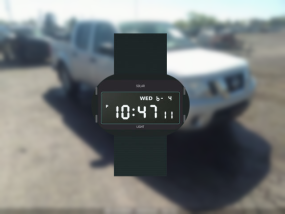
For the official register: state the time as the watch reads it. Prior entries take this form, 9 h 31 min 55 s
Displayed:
10 h 47 min 11 s
